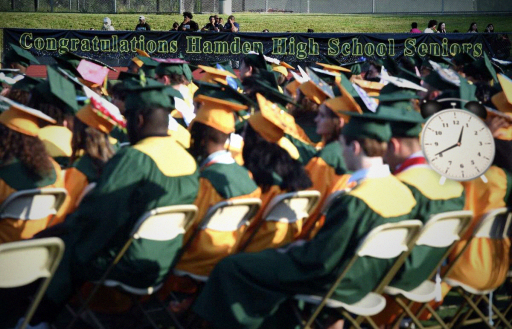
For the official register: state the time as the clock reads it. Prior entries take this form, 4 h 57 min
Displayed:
12 h 41 min
